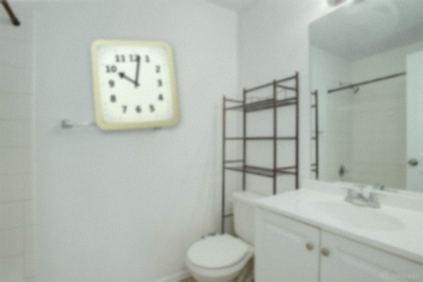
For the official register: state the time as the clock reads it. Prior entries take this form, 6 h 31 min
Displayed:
10 h 02 min
